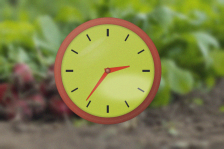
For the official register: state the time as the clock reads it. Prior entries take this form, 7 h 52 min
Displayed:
2 h 36 min
